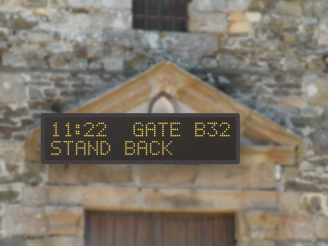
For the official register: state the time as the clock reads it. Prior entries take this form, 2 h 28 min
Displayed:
11 h 22 min
